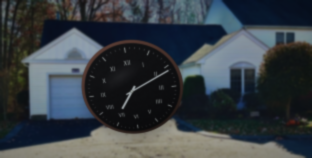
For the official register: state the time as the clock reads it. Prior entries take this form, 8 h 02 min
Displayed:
7 h 11 min
